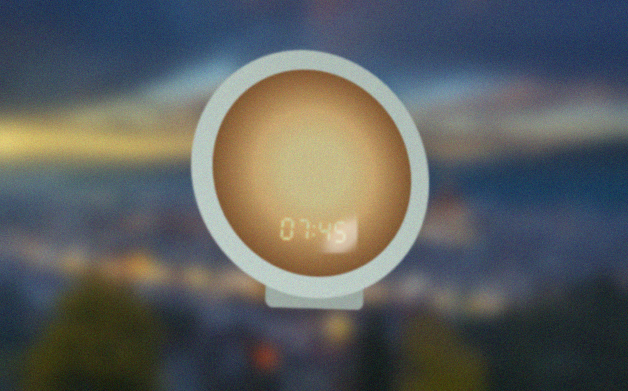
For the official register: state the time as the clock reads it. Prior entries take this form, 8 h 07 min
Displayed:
7 h 45 min
